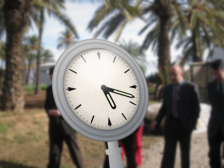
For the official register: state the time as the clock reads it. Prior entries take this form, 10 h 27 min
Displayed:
5 h 18 min
